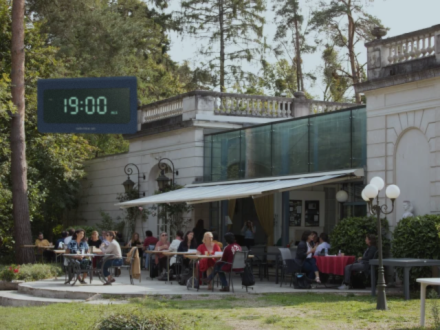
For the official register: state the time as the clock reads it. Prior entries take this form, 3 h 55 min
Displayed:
19 h 00 min
